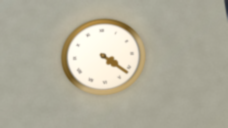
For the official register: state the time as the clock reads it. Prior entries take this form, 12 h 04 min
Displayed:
4 h 22 min
